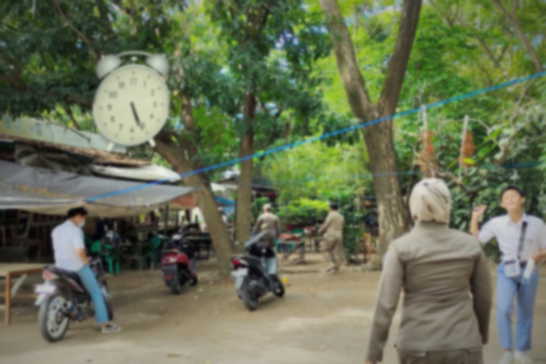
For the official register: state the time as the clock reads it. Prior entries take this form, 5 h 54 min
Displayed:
5 h 26 min
